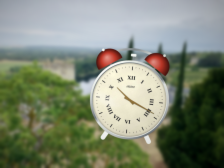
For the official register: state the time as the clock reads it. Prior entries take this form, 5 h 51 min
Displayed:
10 h 19 min
